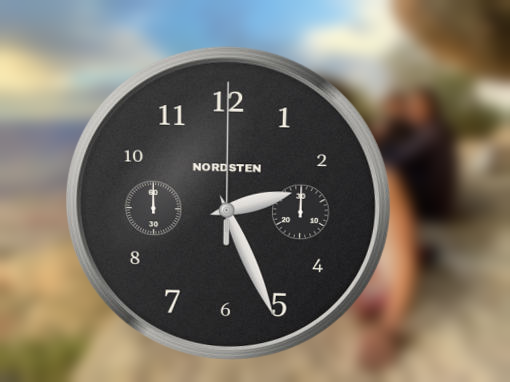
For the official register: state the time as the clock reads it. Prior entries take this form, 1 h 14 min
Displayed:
2 h 26 min
